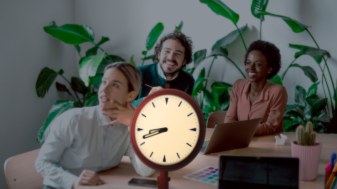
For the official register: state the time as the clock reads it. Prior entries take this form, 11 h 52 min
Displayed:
8 h 42 min
